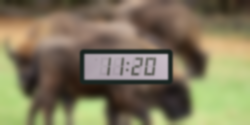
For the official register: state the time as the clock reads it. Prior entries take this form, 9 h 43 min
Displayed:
11 h 20 min
